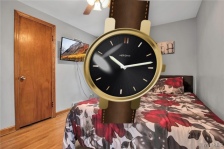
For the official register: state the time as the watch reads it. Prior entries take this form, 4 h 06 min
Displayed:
10 h 13 min
